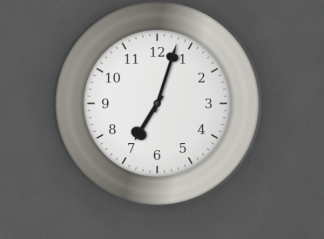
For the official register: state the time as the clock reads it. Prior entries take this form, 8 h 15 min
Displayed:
7 h 03 min
